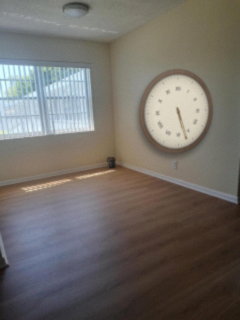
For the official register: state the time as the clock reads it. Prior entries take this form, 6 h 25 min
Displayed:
5 h 27 min
